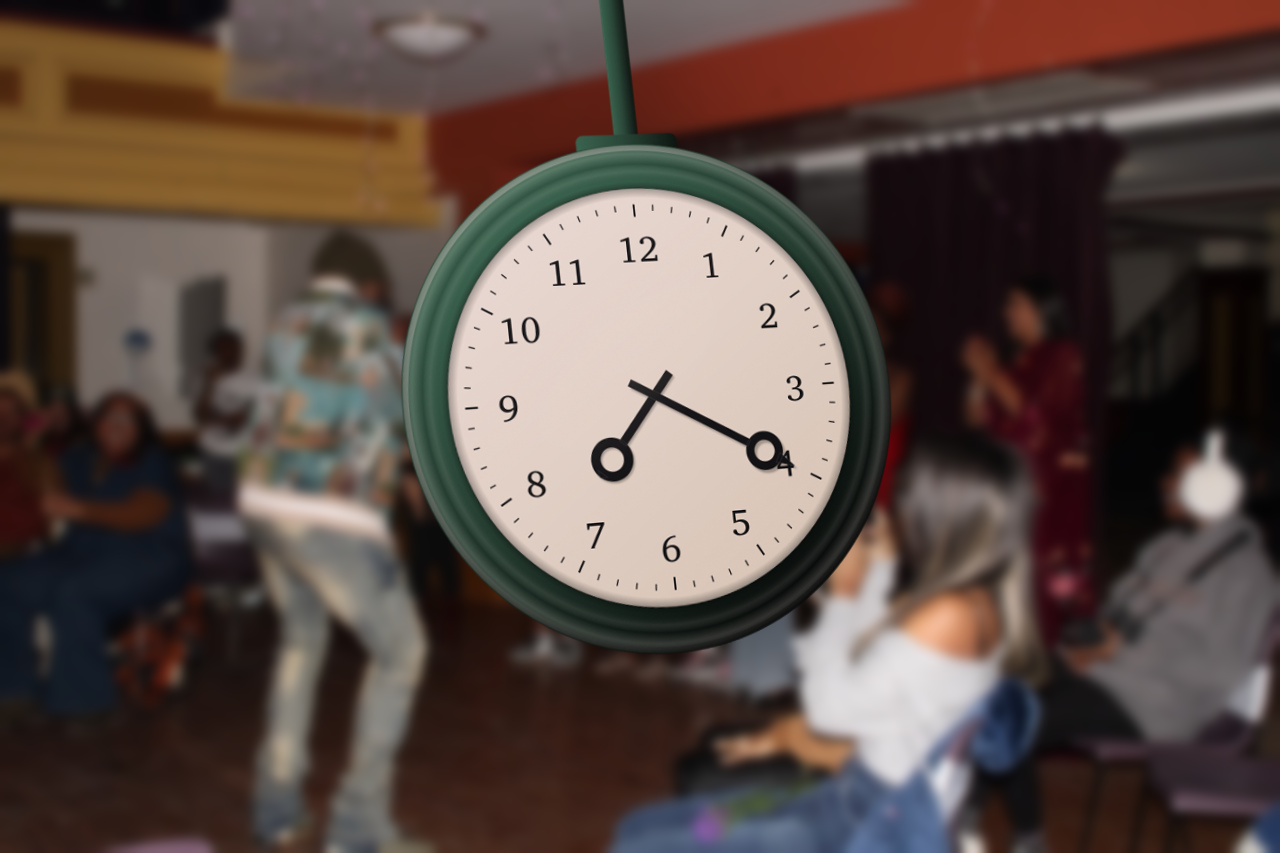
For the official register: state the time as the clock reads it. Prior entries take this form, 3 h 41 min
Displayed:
7 h 20 min
